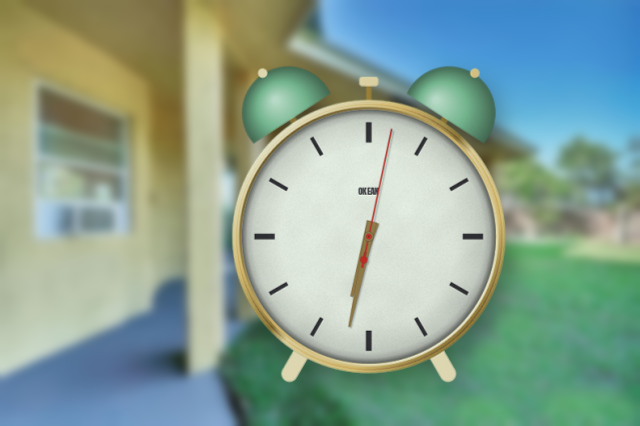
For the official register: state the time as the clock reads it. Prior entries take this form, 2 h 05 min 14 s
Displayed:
6 h 32 min 02 s
